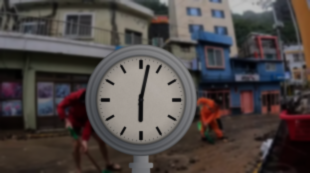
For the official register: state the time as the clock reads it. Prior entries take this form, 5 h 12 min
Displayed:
6 h 02 min
